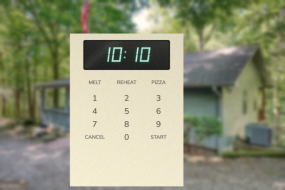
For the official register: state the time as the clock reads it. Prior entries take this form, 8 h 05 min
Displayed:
10 h 10 min
